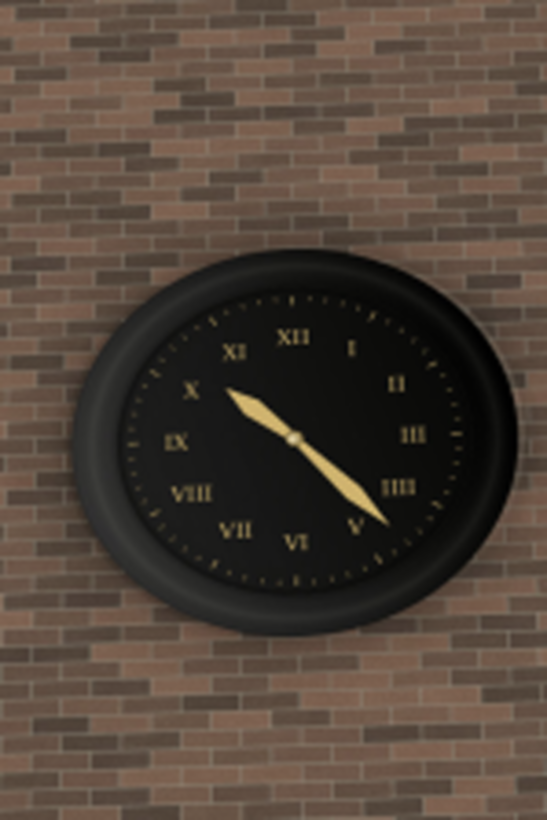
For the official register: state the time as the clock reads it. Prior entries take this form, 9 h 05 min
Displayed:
10 h 23 min
